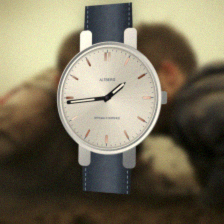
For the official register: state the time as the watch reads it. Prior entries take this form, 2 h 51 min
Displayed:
1 h 44 min
